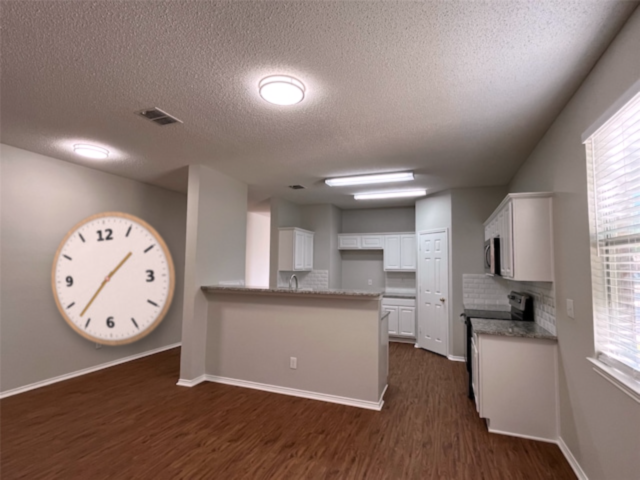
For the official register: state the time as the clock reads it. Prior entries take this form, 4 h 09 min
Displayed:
1 h 37 min
